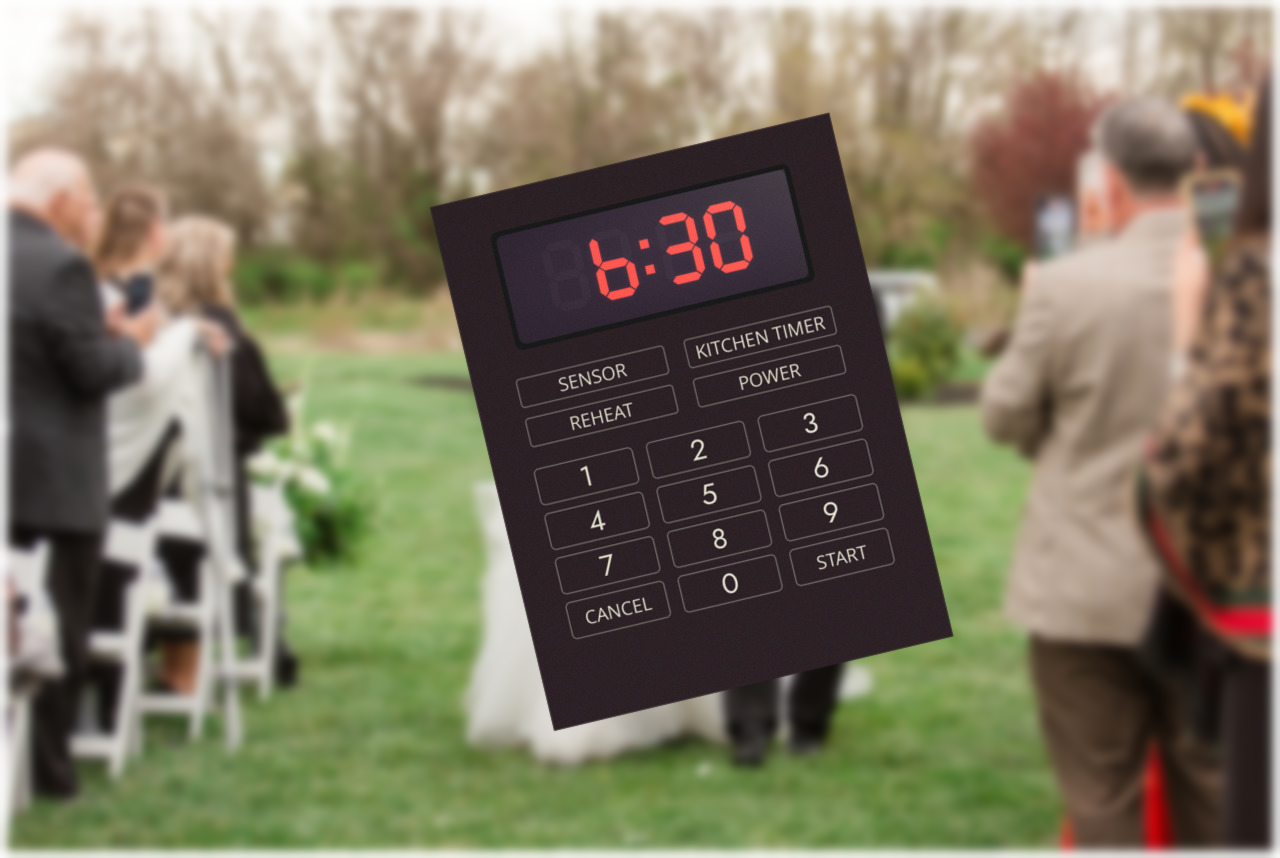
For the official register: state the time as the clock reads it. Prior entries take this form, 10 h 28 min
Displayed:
6 h 30 min
